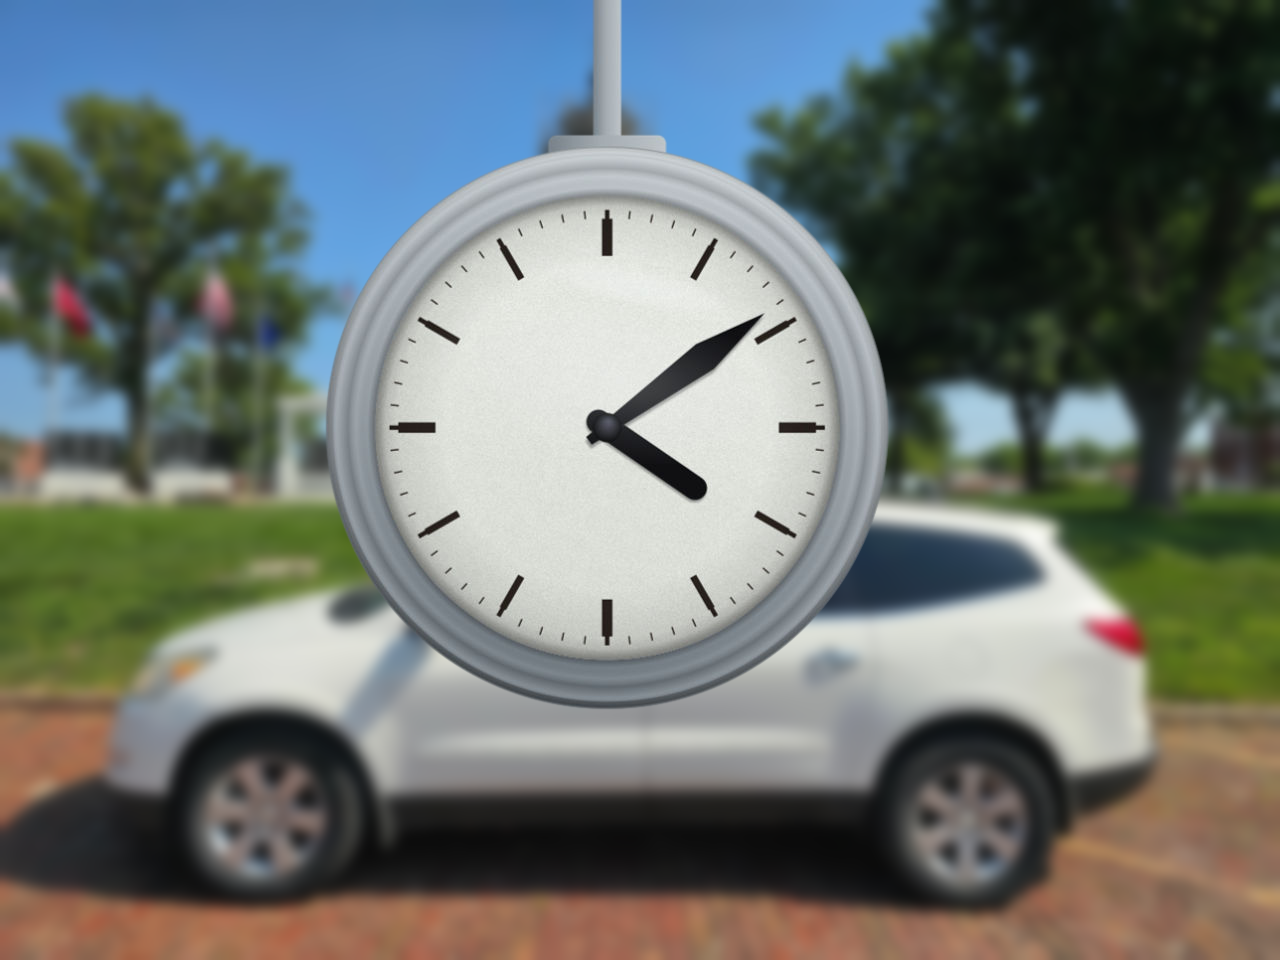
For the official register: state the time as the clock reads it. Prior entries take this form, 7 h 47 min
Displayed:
4 h 09 min
